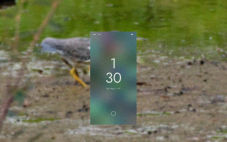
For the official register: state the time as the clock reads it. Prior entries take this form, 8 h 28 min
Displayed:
1 h 30 min
